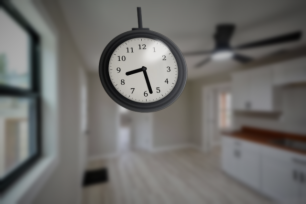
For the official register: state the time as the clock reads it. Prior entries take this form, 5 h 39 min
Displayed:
8 h 28 min
